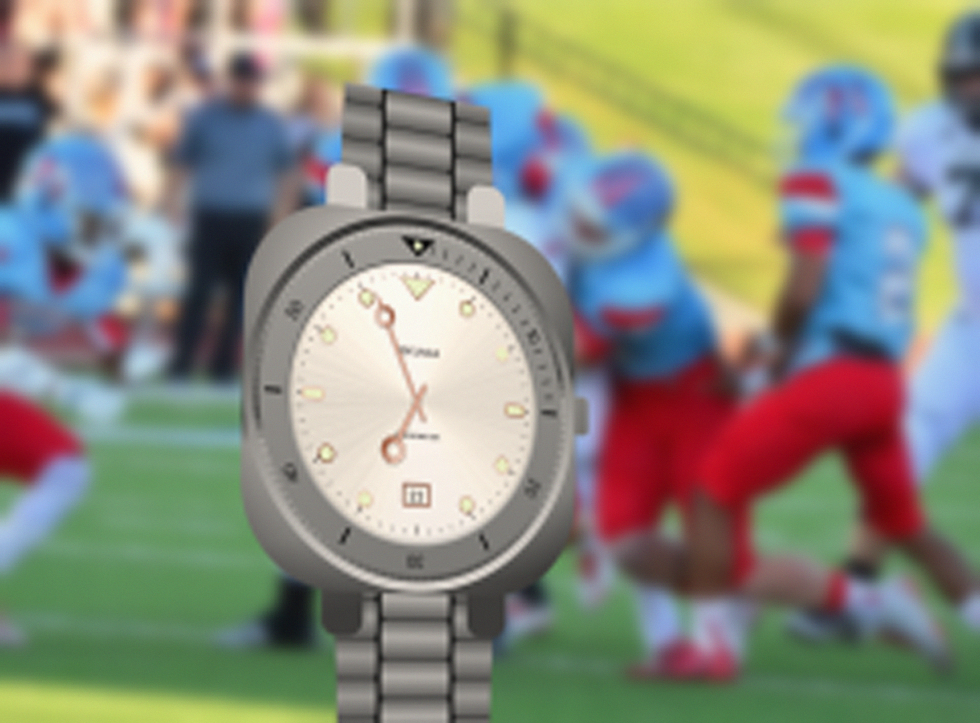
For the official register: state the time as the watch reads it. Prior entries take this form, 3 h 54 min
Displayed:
6 h 56 min
